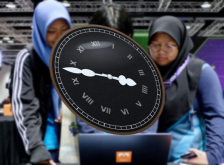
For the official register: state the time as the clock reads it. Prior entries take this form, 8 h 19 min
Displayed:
3 h 48 min
